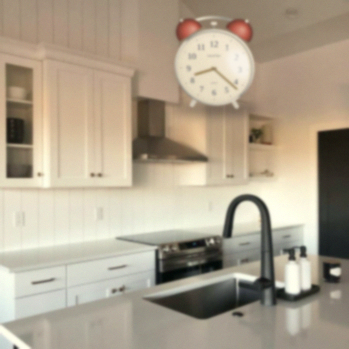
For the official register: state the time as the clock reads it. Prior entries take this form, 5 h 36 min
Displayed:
8 h 22 min
